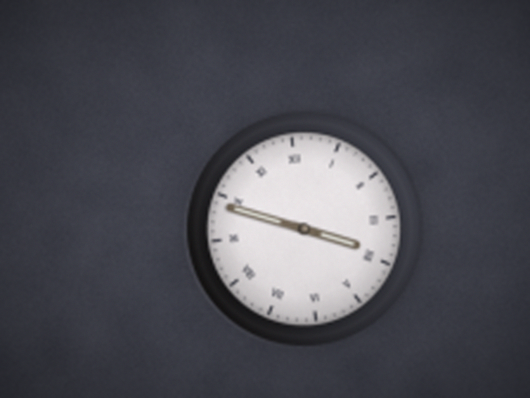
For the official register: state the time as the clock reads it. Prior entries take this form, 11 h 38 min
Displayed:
3 h 49 min
